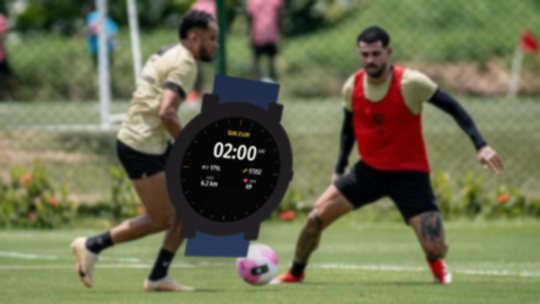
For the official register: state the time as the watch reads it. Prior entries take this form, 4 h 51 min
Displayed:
2 h 00 min
